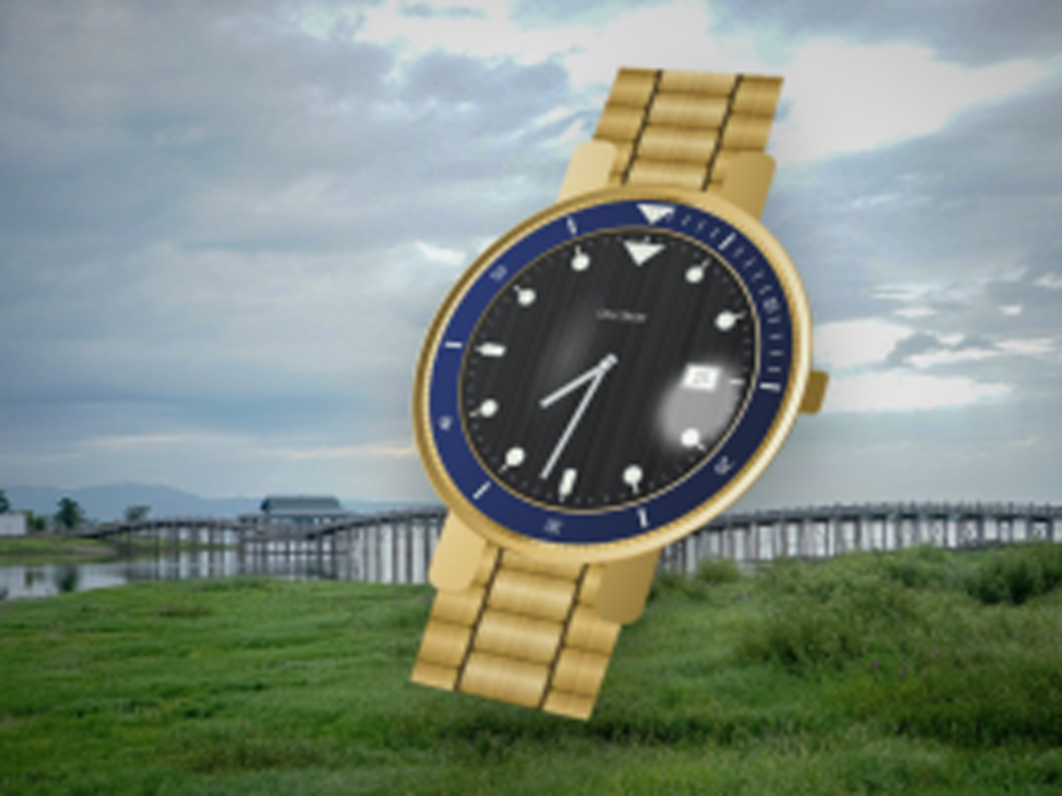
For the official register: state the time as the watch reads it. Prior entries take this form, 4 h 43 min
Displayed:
7 h 32 min
